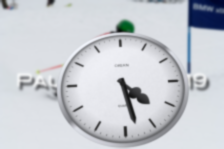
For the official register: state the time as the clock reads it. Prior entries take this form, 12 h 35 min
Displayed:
4 h 28 min
